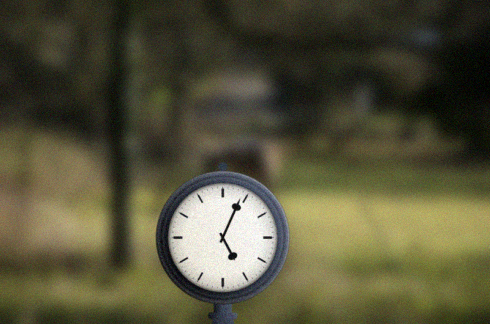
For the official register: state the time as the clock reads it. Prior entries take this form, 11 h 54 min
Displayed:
5 h 04 min
